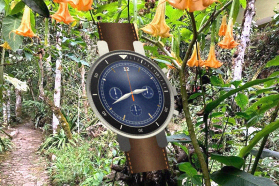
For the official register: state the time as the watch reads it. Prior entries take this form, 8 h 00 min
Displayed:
2 h 41 min
